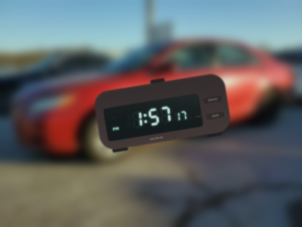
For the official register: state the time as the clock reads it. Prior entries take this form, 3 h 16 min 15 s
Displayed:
1 h 57 min 17 s
